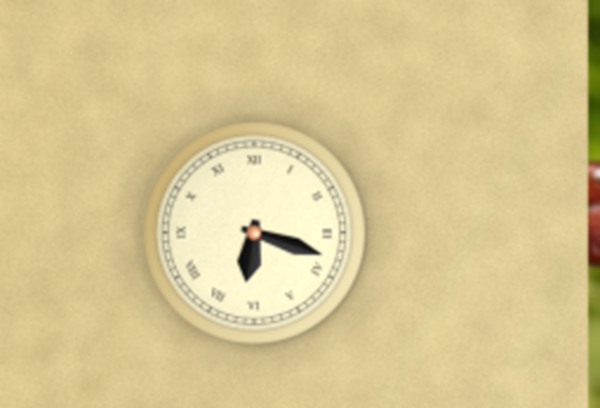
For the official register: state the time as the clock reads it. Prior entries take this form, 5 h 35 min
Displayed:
6 h 18 min
